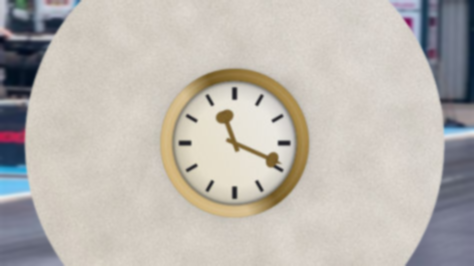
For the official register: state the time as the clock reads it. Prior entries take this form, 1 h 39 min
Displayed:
11 h 19 min
